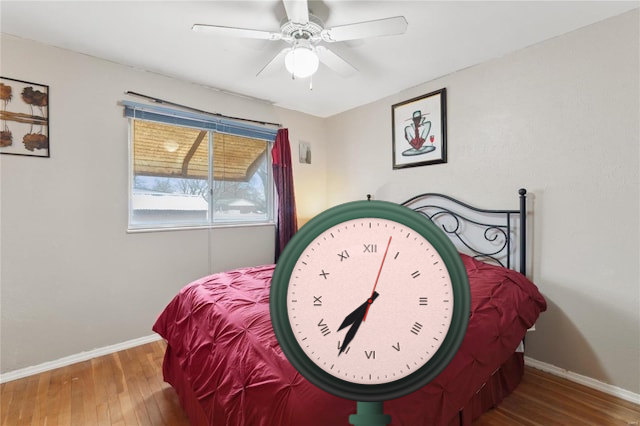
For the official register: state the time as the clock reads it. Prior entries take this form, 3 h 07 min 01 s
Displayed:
7 h 35 min 03 s
